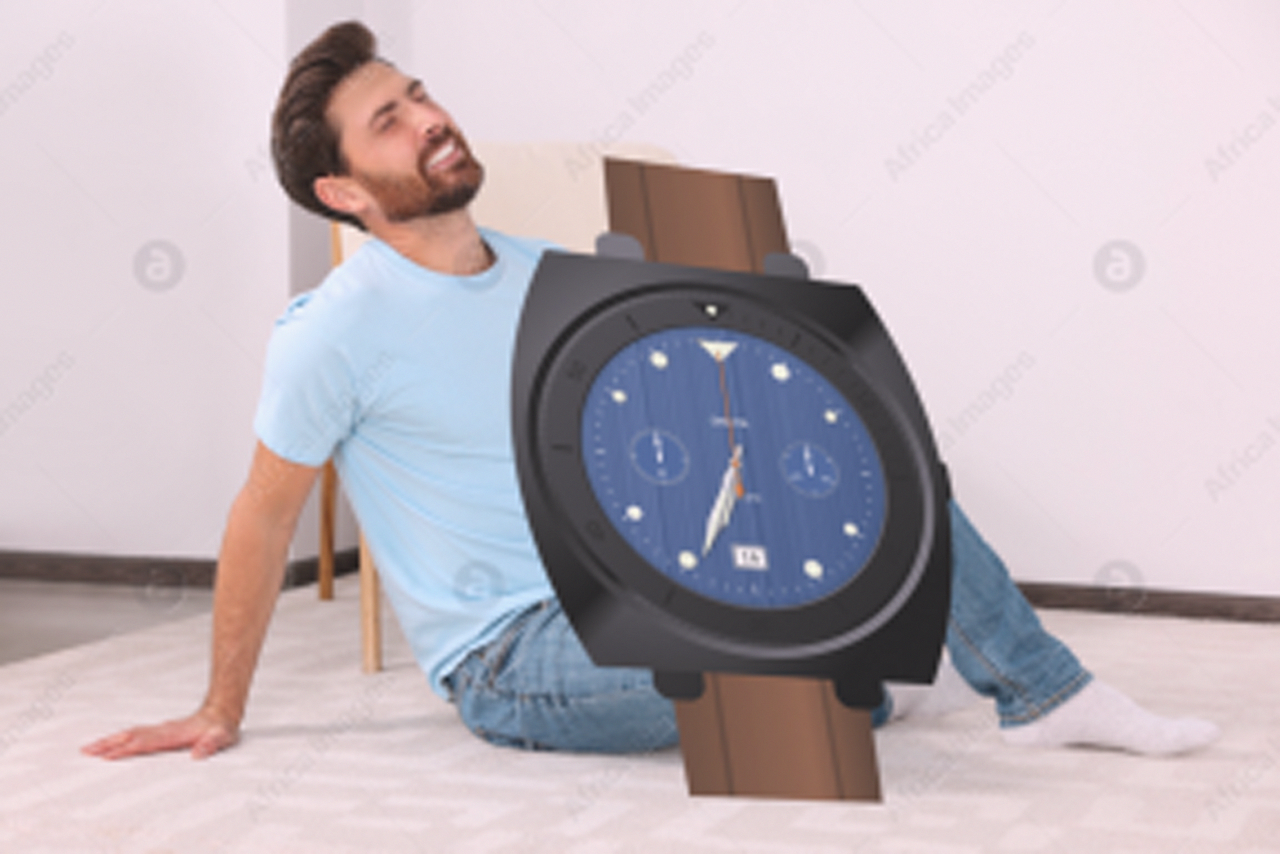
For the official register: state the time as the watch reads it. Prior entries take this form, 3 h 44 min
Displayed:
6 h 34 min
